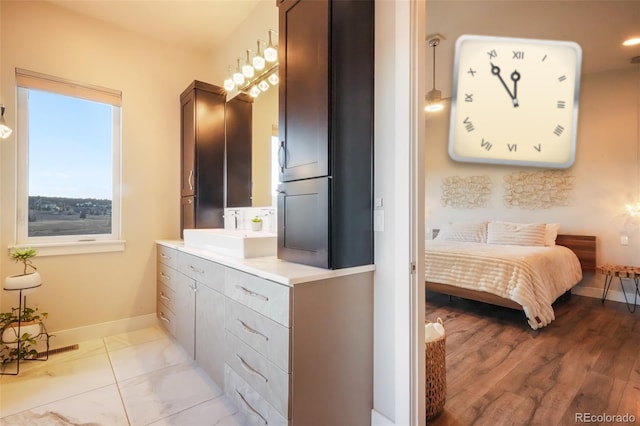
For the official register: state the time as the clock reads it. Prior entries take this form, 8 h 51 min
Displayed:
11 h 54 min
